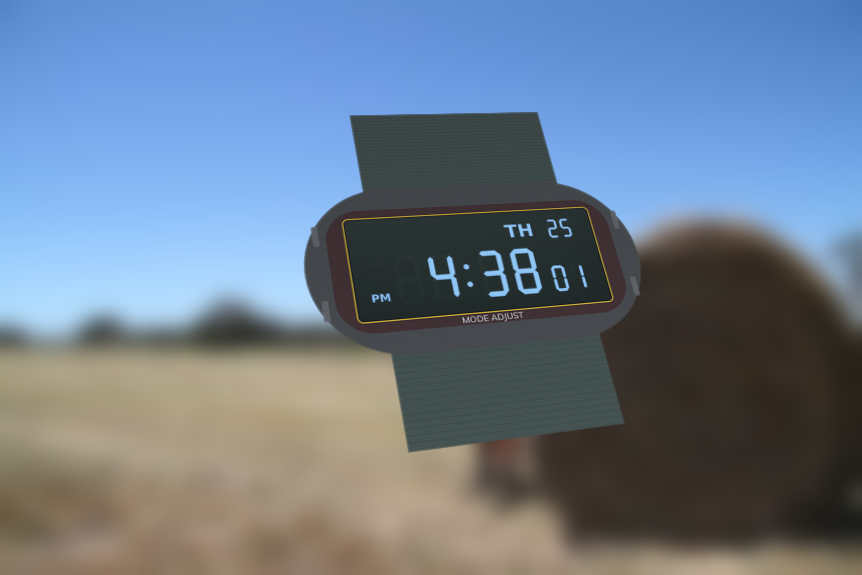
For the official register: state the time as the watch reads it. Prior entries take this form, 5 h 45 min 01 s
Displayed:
4 h 38 min 01 s
